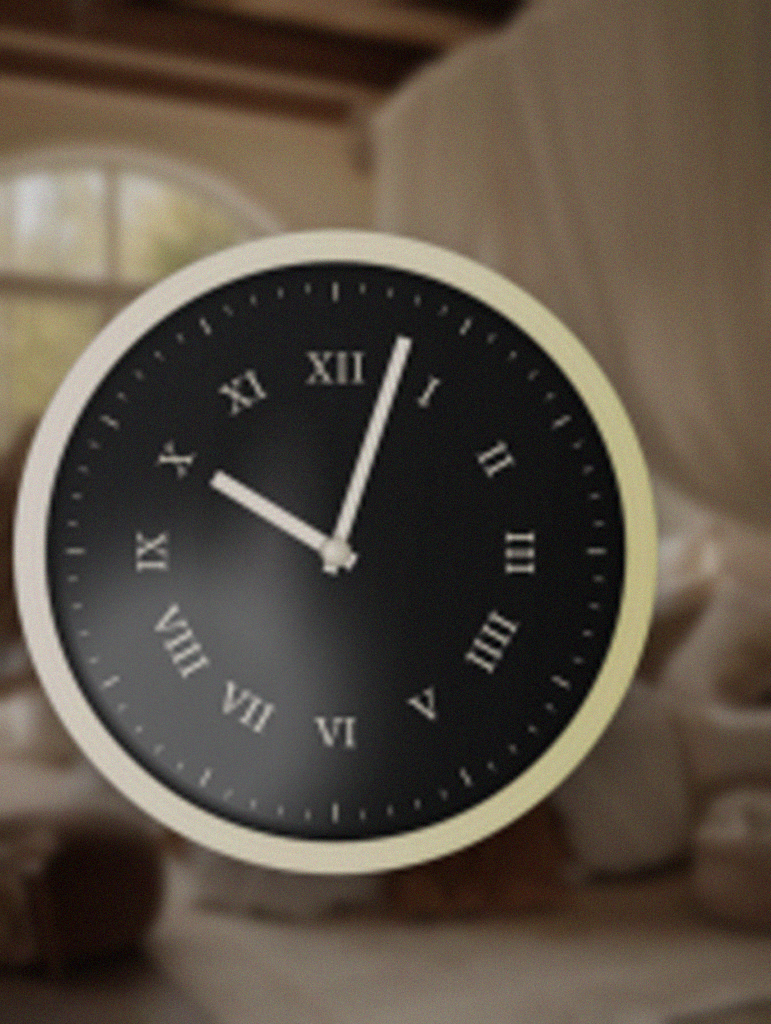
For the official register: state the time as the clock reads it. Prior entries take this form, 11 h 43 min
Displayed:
10 h 03 min
